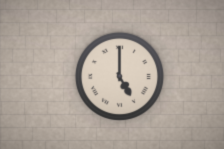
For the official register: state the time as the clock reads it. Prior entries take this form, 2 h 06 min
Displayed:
5 h 00 min
